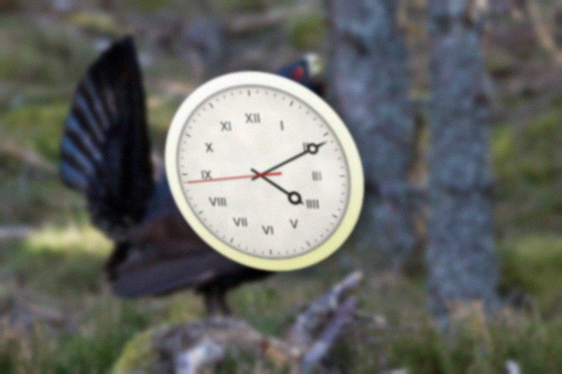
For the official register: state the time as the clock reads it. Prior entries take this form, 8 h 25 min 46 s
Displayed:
4 h 10 min 44 s
